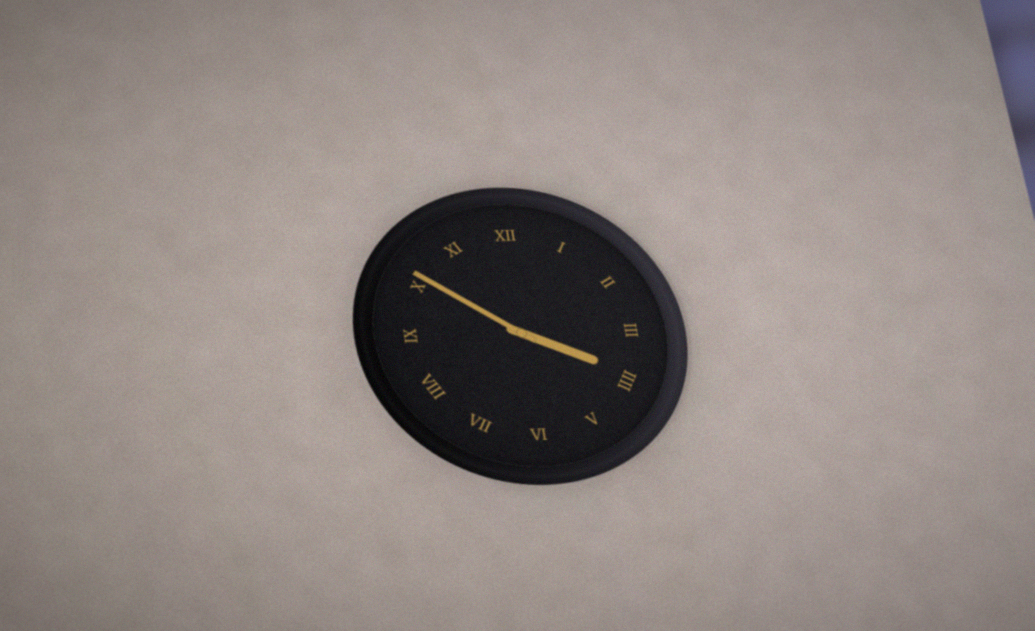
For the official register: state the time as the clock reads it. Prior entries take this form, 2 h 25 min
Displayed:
3 h 51 min
